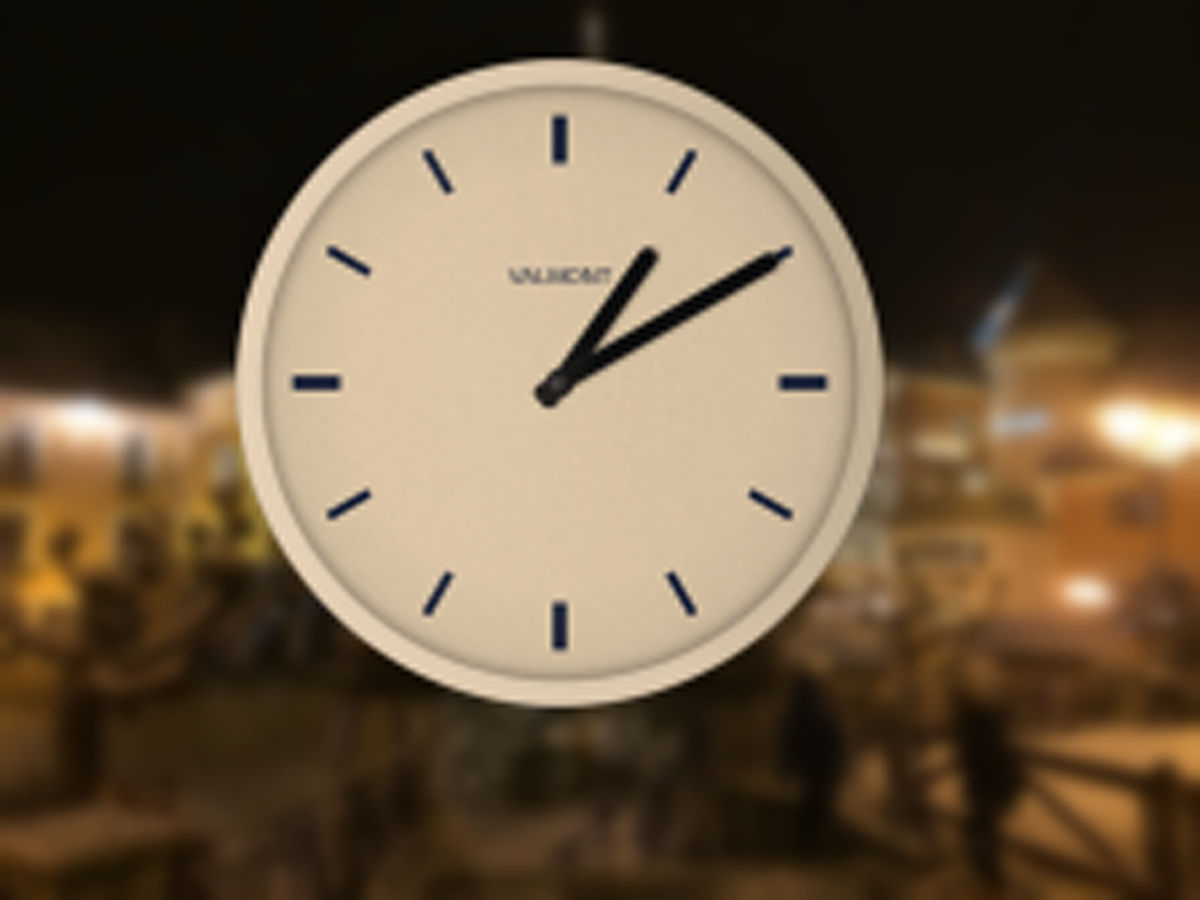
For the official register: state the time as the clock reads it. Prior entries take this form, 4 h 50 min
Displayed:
1 h 10 min
